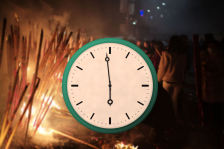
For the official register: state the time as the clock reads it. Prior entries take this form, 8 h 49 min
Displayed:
5 h 59 min
